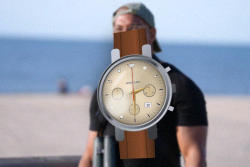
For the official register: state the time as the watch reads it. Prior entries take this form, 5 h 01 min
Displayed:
2 h 30 min
